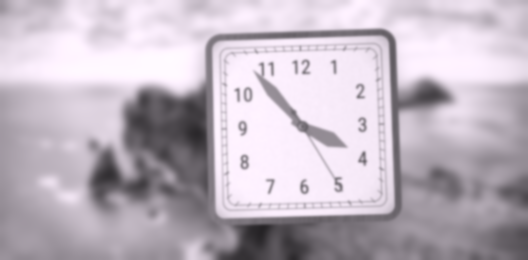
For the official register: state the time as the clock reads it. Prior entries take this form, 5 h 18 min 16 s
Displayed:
3 h 53 min 25 s
